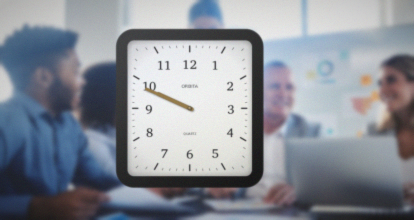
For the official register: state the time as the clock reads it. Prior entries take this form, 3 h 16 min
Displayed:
9 h 49 min
